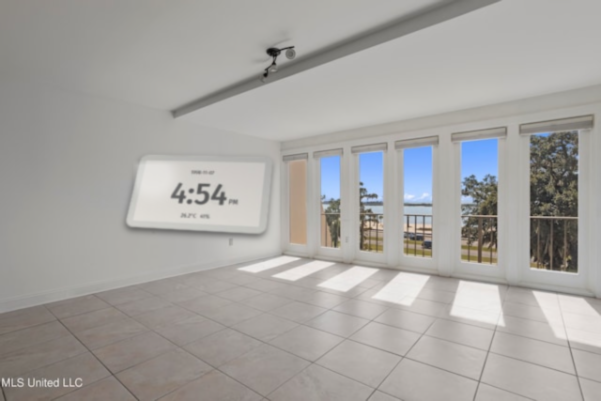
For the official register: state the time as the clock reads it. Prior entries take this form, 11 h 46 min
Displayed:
4 h 54 min
